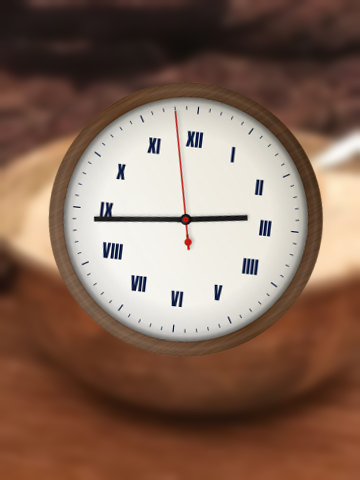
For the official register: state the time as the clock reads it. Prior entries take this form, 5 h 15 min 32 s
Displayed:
2 h 43 min 58 s
